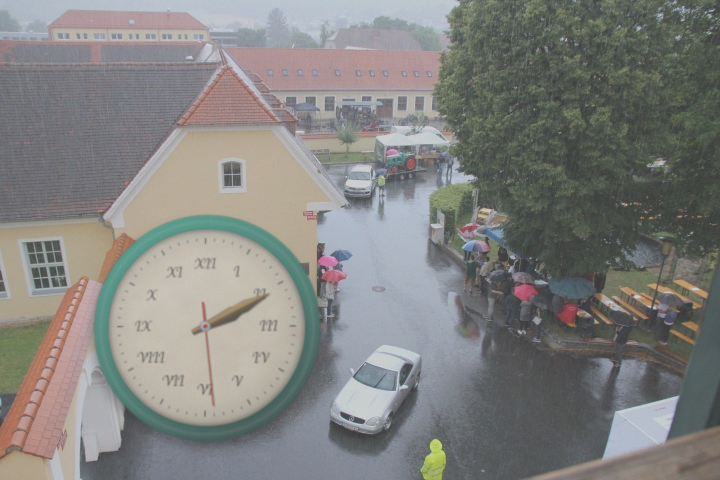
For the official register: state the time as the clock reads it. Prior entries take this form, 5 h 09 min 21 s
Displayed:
2 h 10 min 29 s
